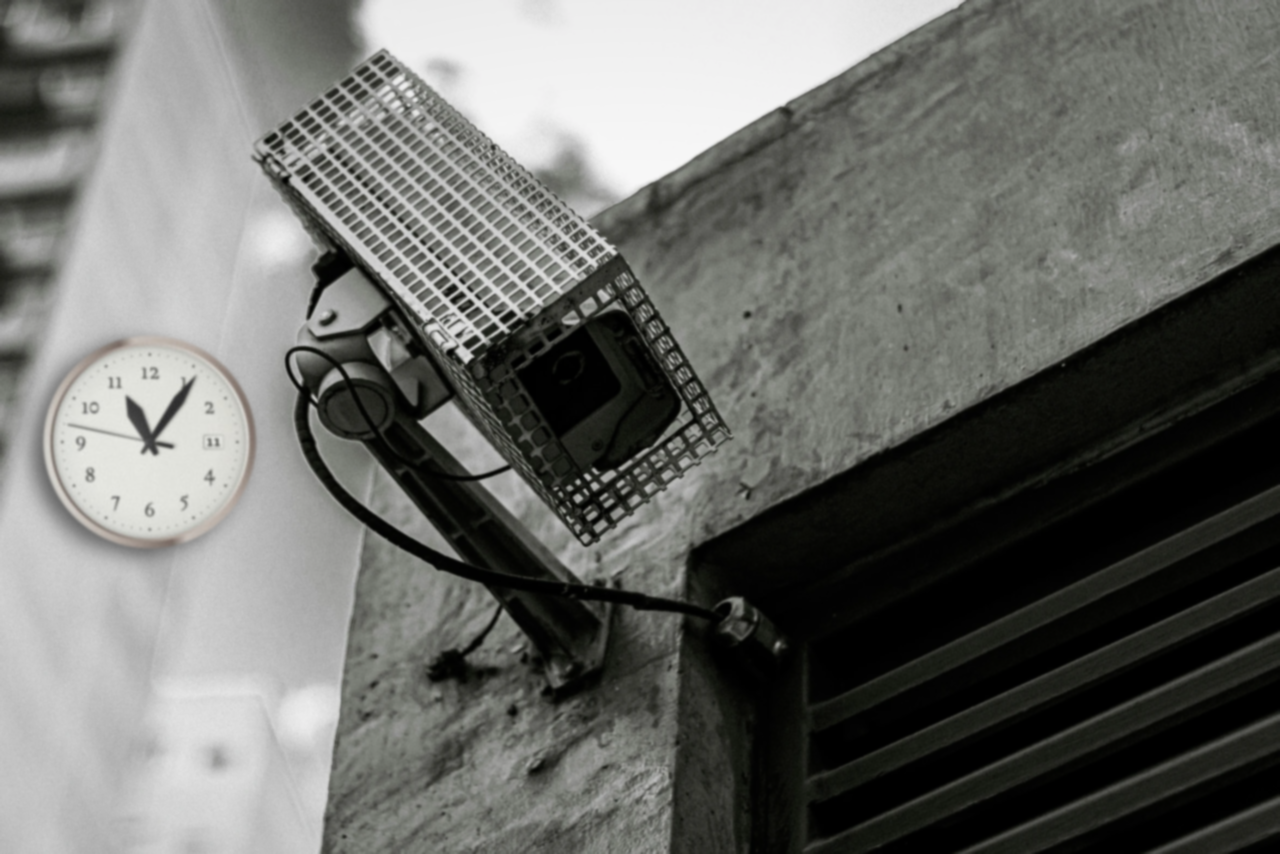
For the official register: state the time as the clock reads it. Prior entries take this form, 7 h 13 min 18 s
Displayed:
11 h 05 min 47 s
